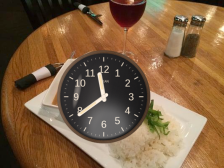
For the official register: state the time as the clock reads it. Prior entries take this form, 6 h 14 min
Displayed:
11 h 39 min
